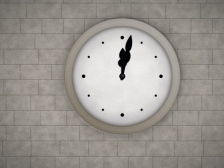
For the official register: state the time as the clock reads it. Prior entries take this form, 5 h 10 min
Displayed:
12 h 02 min
